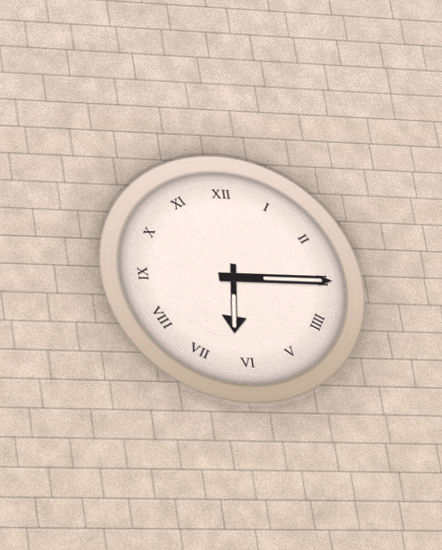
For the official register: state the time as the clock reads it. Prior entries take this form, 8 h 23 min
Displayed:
6 h 15 min
